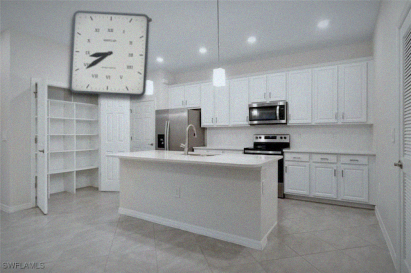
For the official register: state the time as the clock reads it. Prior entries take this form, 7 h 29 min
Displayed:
8 h 39 min
